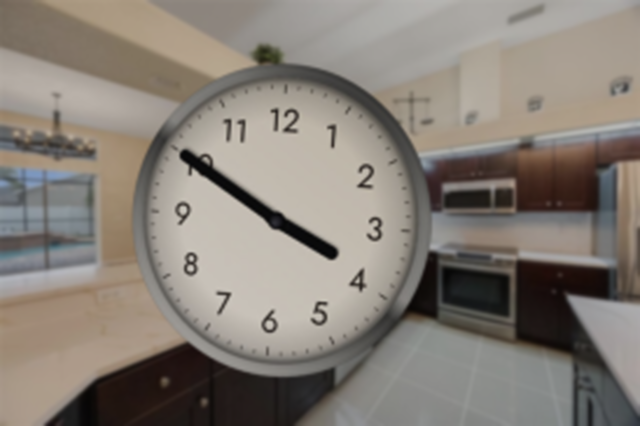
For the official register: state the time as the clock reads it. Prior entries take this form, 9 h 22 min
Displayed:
3 h 50 min
